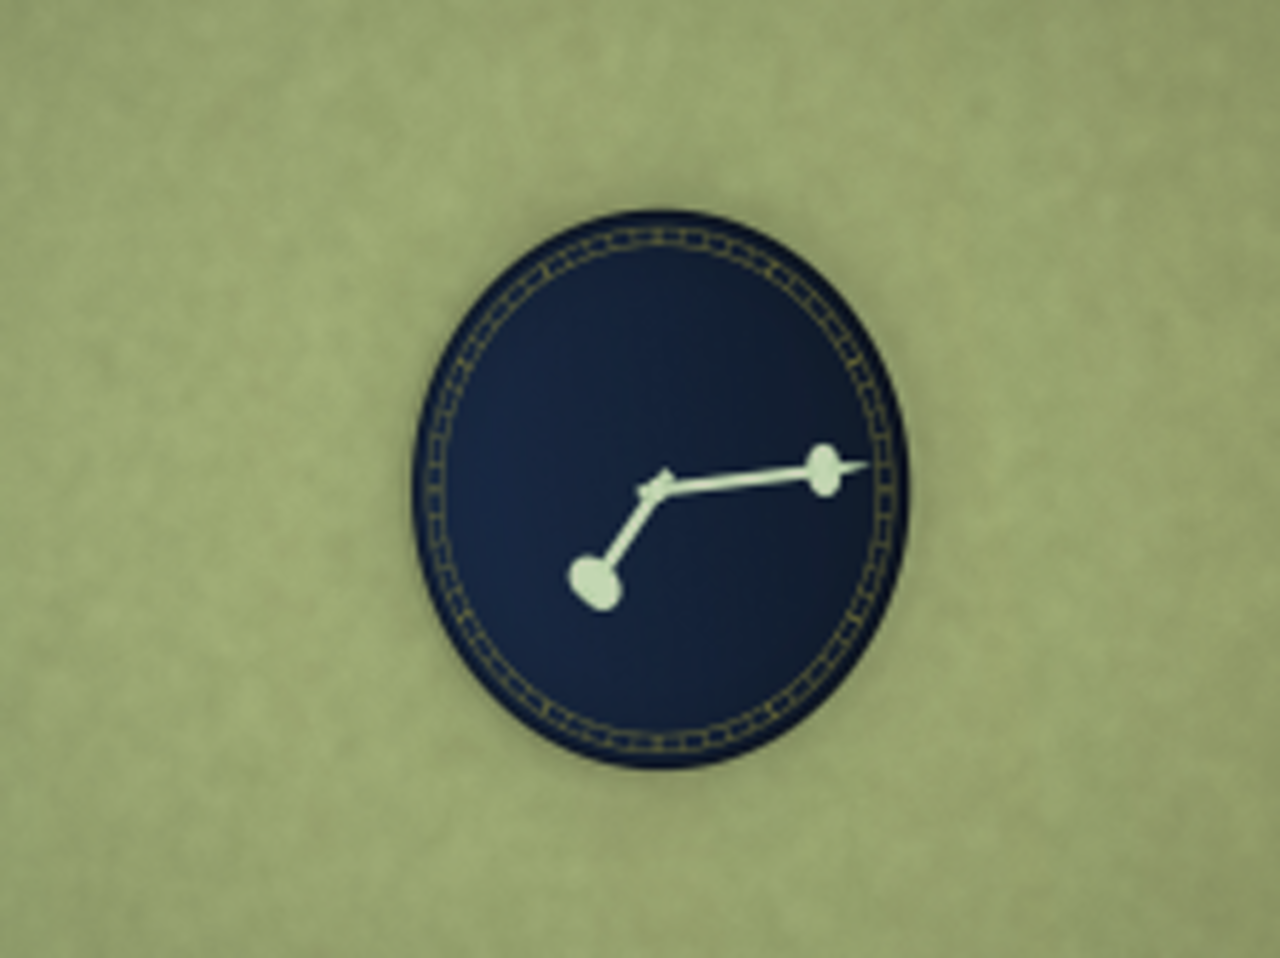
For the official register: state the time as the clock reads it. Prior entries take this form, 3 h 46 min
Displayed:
7 h 14 min
